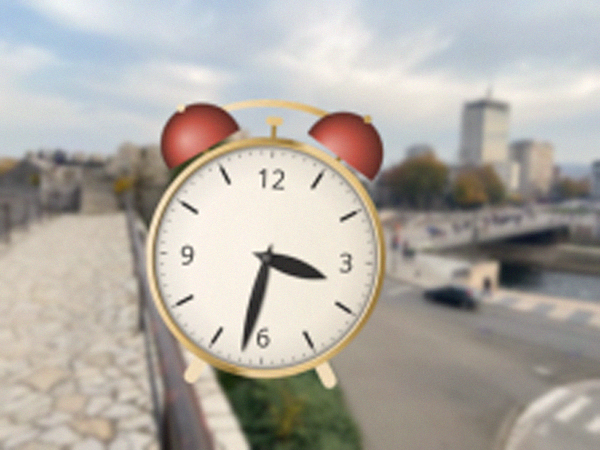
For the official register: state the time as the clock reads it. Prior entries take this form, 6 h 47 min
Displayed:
3 h 32 min
